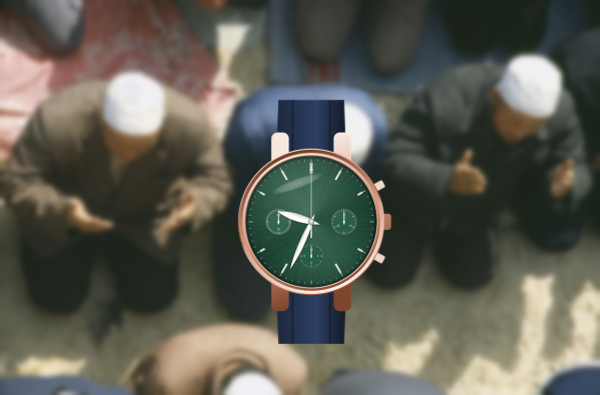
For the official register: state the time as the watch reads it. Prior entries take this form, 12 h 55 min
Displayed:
9 h 34 min
